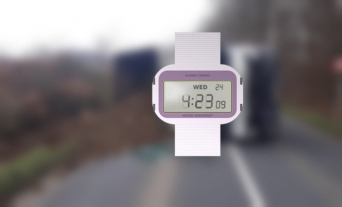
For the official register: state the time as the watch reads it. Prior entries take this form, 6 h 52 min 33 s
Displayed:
4 h 23 min 09 s
